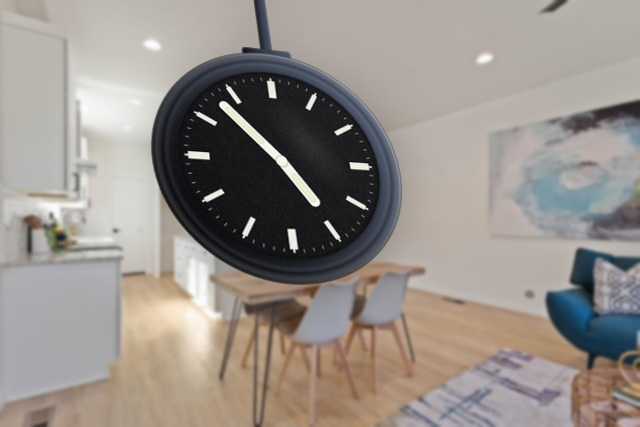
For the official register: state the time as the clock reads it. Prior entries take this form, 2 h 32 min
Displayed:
4 h 53 min
